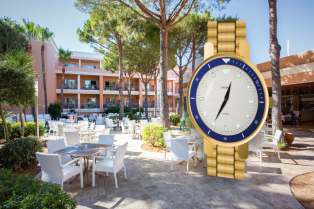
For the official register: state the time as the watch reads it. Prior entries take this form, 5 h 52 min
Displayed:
12 h 35 min
